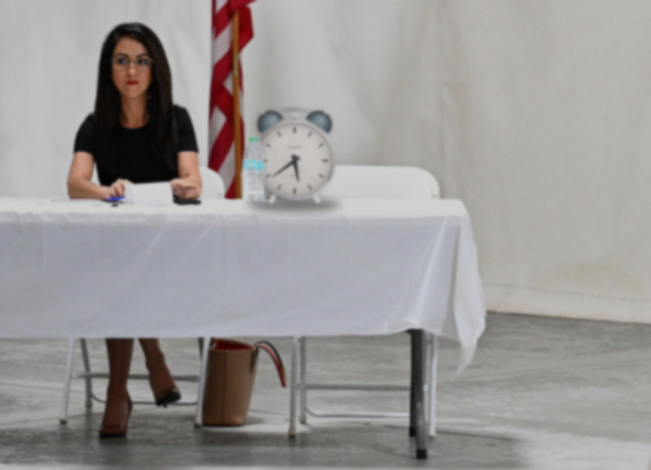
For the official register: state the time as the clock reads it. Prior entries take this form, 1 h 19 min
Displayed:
5 h 39 min
